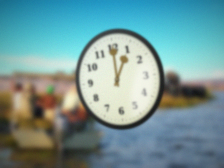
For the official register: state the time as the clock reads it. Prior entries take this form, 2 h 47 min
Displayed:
1 h 00 min
